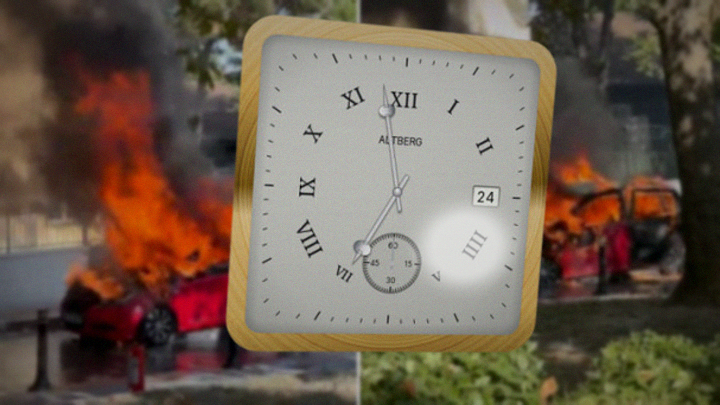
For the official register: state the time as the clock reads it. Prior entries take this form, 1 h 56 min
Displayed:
6 h 58 min
